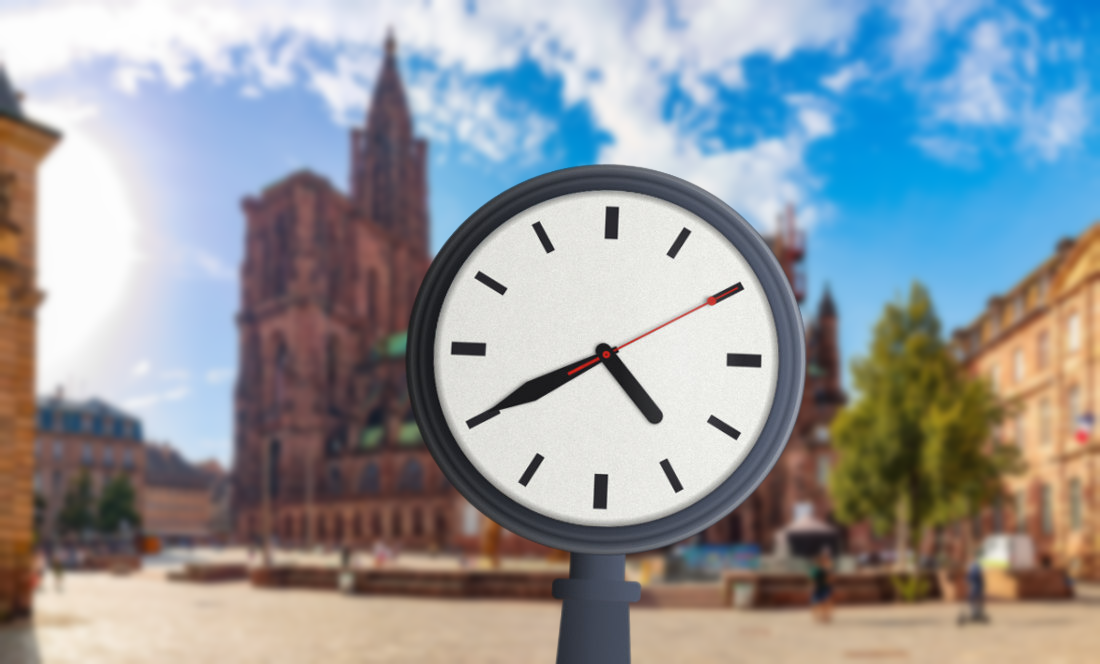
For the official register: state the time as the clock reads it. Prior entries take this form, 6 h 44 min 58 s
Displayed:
4 h 40 min 10 s
